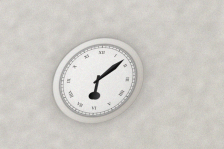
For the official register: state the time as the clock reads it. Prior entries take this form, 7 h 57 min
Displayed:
6 h 08 min
